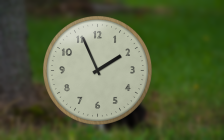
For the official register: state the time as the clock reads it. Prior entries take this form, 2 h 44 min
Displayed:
1 h 56 min
